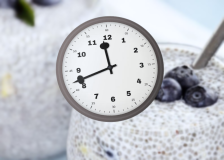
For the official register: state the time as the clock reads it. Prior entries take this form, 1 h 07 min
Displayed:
11 h 42 min
